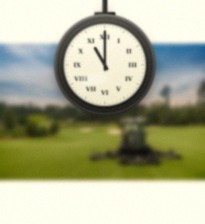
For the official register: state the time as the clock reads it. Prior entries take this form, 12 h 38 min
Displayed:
11 h 00 min
